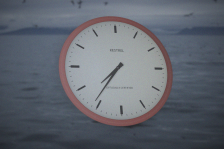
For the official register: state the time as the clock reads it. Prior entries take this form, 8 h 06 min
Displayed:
7 h 36 min
